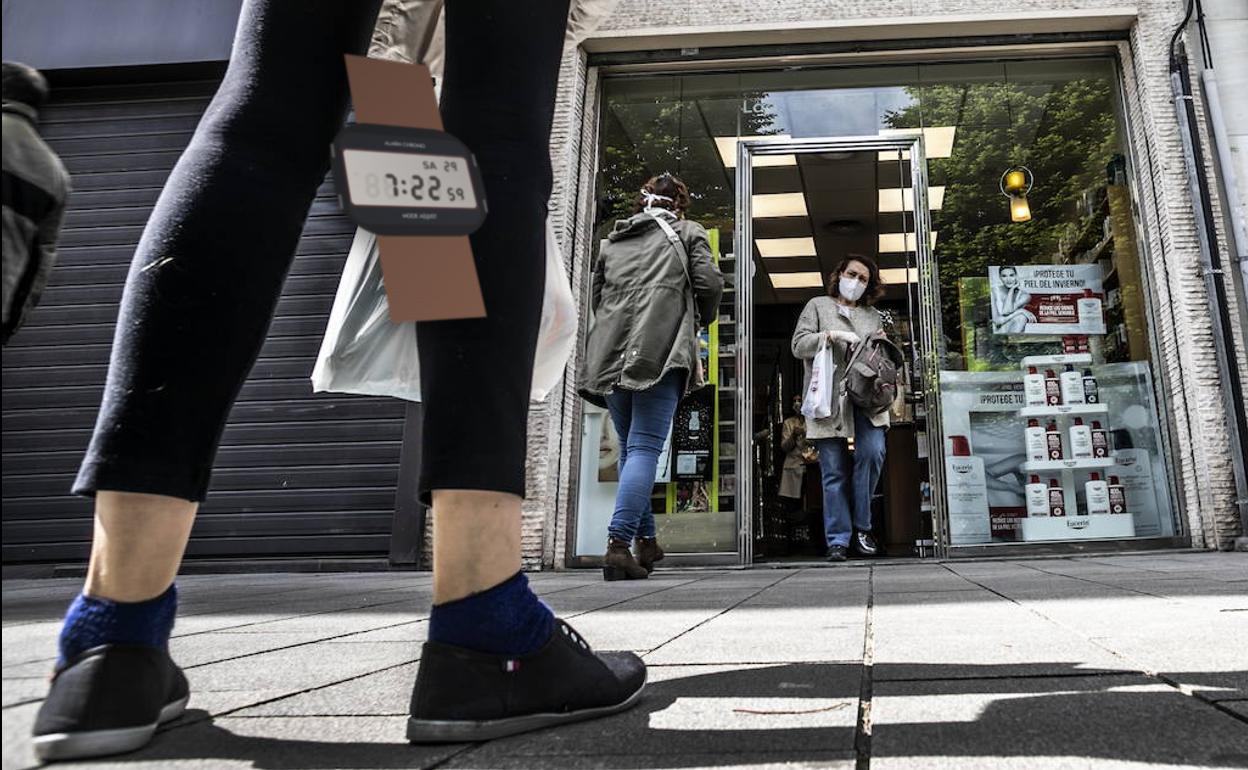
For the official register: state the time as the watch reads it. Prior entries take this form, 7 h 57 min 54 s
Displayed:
7 h 22 min 59 s
